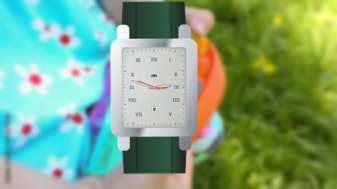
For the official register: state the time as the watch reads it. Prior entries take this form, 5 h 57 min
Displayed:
2 h 48 min
